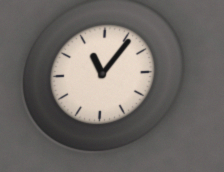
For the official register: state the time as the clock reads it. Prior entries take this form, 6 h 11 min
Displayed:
11 h 06 min
